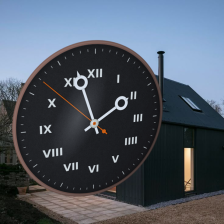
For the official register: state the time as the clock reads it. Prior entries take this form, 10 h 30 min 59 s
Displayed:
1 h 56 min 52 s
